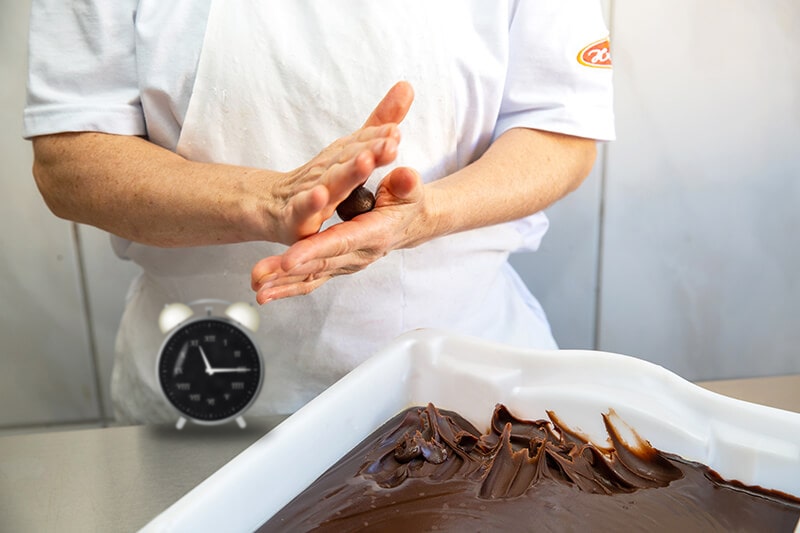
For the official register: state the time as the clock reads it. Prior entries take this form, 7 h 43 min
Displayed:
11 h 15 min
